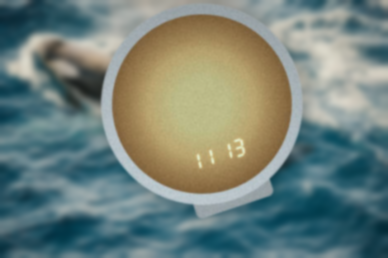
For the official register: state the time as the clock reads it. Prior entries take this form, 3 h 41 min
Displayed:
11 h 13 min
